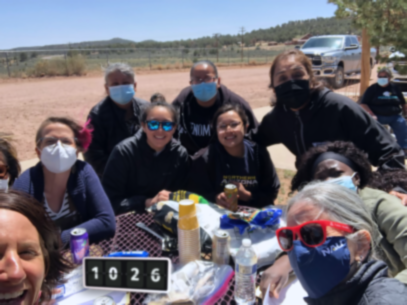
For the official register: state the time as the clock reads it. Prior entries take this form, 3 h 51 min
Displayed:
10 h 26 min
